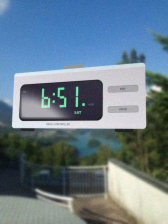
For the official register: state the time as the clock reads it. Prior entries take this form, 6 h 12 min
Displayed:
6 h 51 min
